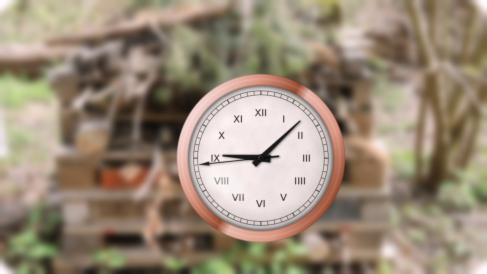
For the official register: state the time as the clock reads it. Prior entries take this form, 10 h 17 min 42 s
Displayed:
9 h 07 min 44 s
